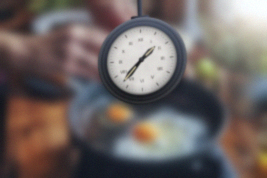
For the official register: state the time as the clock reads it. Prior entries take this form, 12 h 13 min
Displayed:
1 h 37 min
